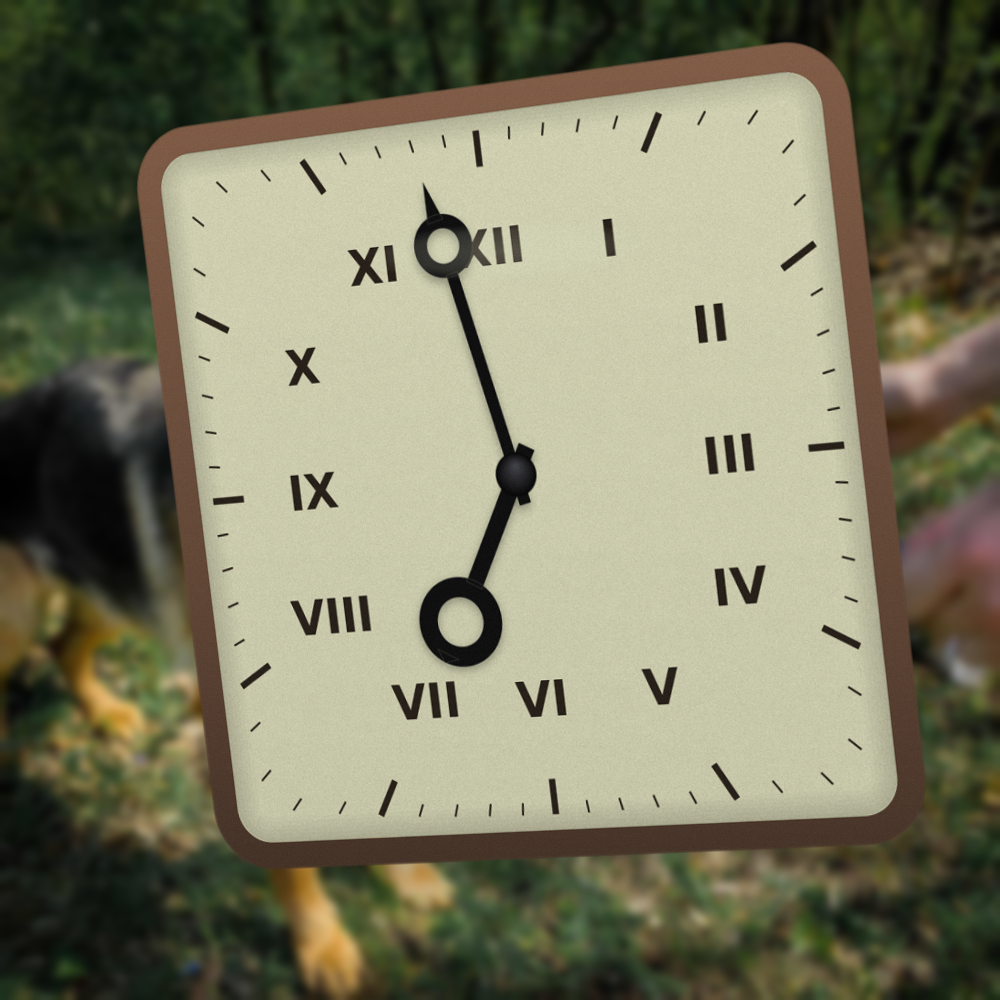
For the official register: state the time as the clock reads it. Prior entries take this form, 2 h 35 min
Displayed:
6 h 58 min
